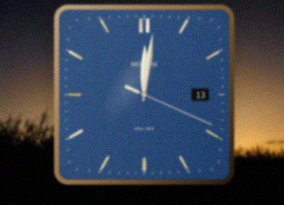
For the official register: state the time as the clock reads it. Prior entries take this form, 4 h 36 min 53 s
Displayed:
12 h 01 min 19 s
